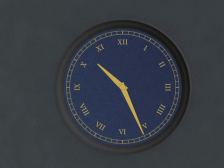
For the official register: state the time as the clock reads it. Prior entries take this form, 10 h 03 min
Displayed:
10 h 26 min
